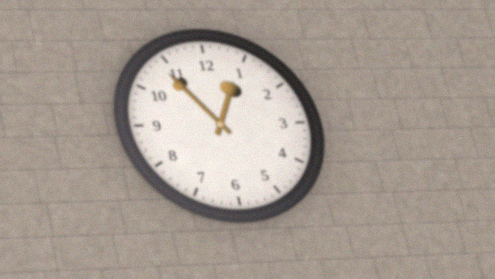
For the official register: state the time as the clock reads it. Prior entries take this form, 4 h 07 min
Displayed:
12 h 54 min
